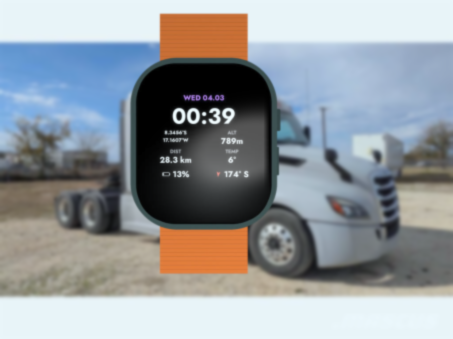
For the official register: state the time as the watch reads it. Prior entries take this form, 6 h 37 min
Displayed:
0 h 39 min
